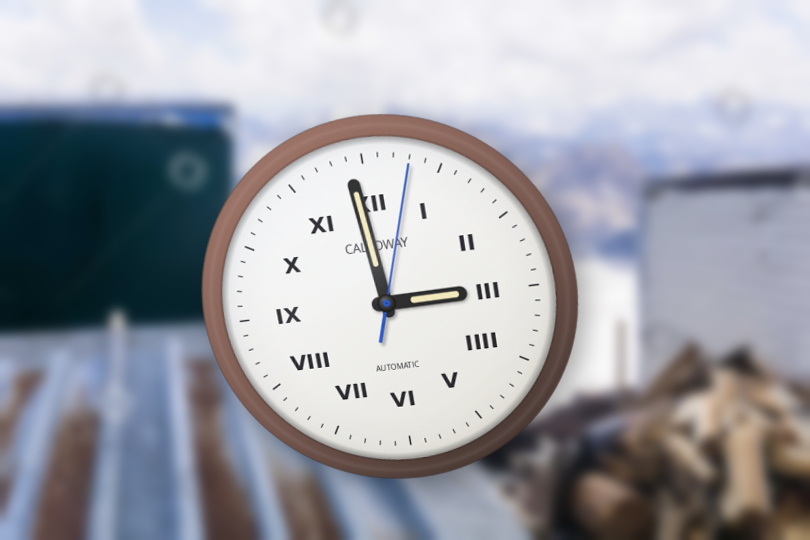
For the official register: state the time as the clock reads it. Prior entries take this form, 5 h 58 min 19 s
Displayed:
2 h 59 min 03 s
